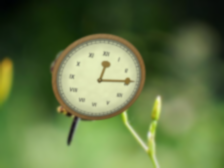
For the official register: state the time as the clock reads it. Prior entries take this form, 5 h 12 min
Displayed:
12 h 14 min
